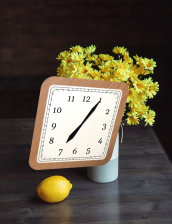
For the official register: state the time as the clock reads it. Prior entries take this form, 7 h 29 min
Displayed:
7 h 05 min
